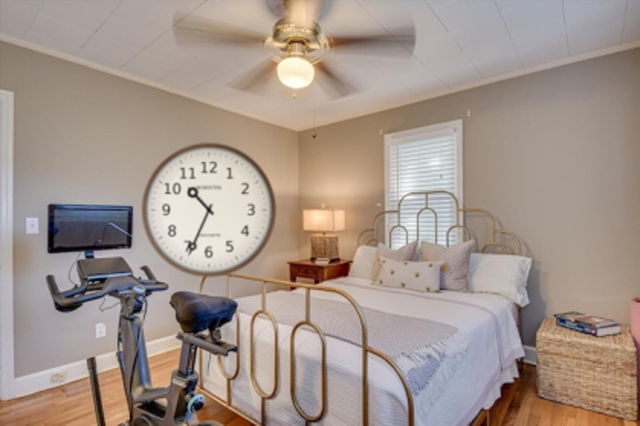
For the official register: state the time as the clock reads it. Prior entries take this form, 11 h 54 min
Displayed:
10 h 34 min
